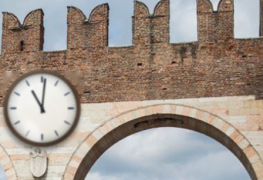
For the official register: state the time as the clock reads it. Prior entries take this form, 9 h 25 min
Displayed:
11 h 01 min
